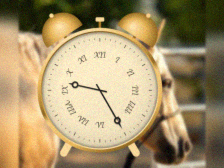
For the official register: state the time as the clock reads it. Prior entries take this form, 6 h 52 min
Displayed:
9 h 25 min
